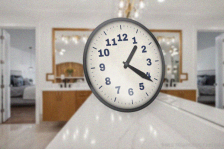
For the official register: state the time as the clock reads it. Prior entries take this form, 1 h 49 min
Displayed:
1 h 21 min
